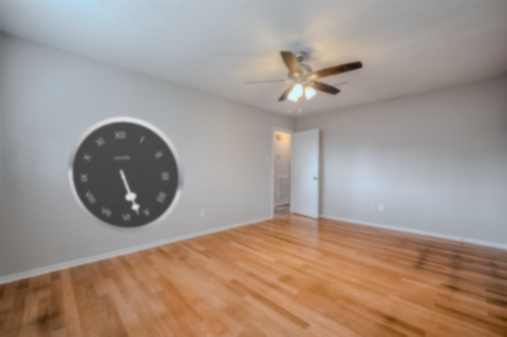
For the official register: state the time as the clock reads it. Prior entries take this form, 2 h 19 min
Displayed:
5 h 27 min
